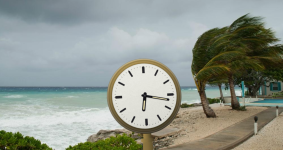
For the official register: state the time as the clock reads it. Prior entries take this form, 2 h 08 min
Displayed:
6 h 17 min
